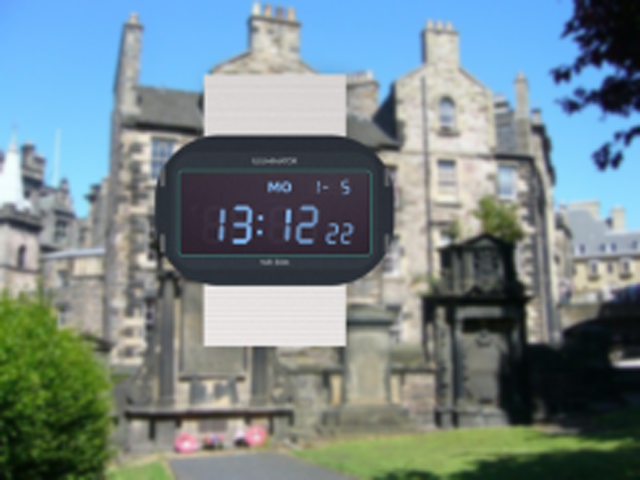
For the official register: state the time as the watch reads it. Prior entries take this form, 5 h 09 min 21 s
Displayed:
13 h 12 min 22 s
